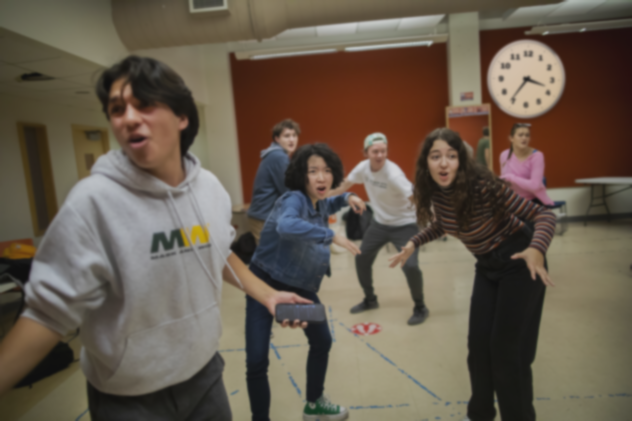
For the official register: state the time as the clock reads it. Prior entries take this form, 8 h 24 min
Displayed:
3 h 36 min
